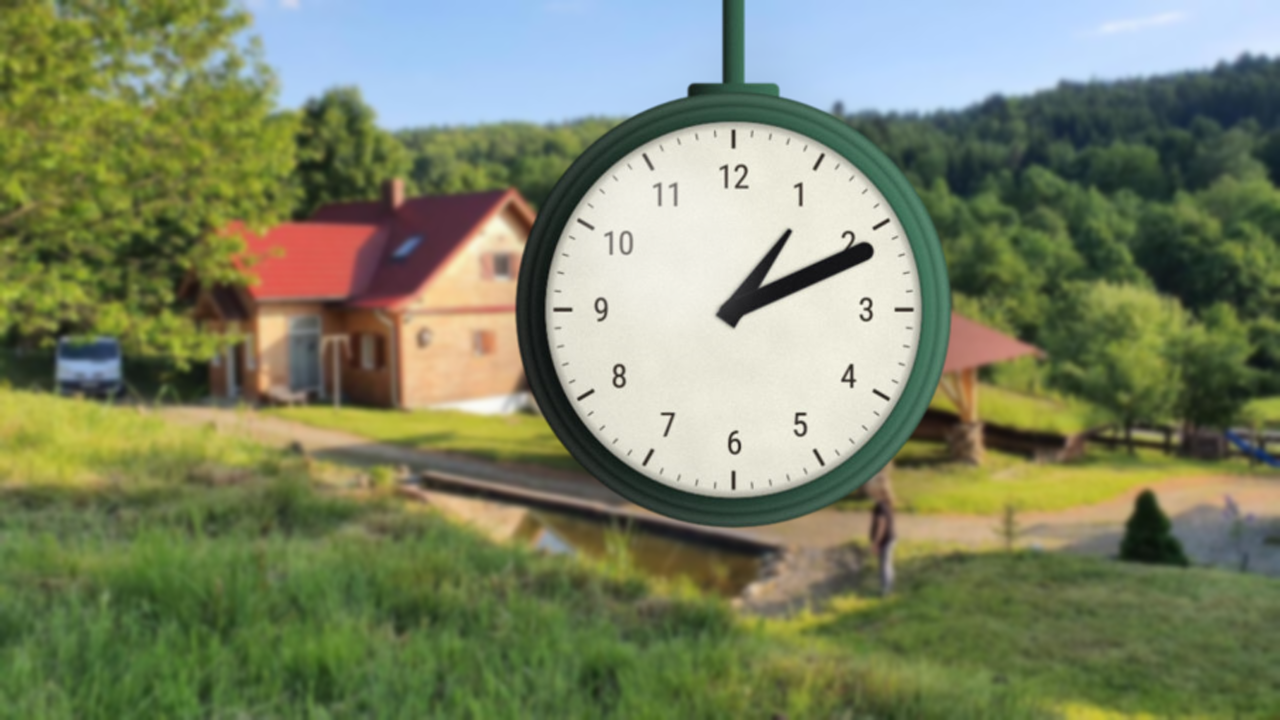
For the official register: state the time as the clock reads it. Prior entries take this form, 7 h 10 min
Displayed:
1 h 11 min
